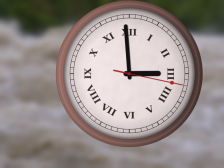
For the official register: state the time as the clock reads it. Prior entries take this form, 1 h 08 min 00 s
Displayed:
2 h 59 min 17 s
